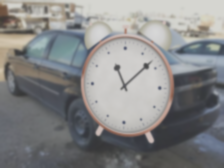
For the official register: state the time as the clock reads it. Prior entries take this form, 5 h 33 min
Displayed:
11 h 08 min
